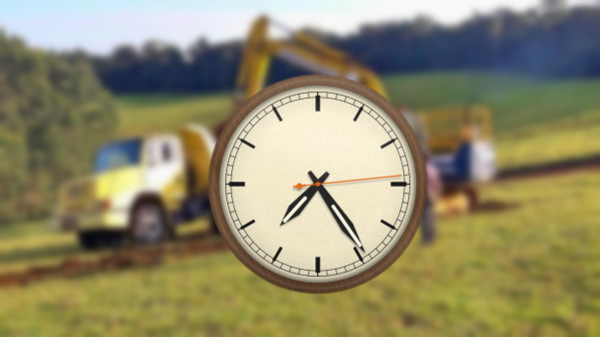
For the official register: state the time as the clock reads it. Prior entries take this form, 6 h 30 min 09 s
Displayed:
7 h 24 min 14 s
